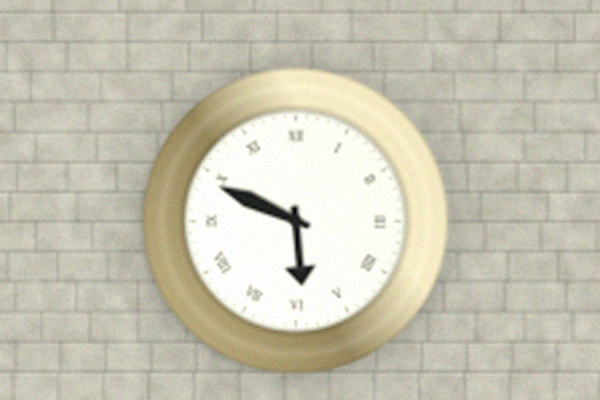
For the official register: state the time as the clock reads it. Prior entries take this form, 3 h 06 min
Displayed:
5 h 49 min
